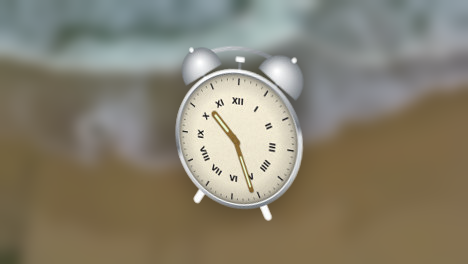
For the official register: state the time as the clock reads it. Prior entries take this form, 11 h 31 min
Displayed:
10 h 26 min
